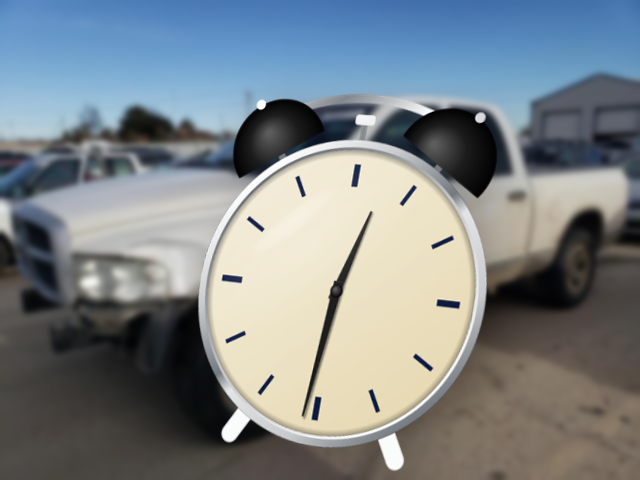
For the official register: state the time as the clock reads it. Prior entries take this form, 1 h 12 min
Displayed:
12 h 31 min
